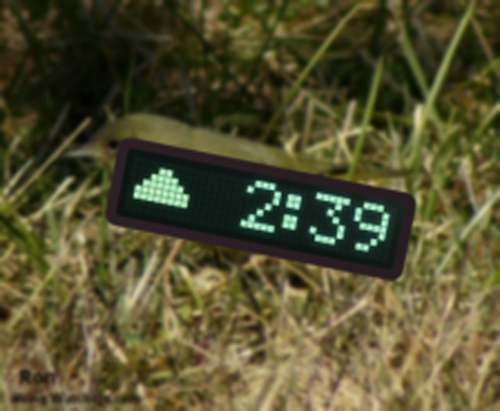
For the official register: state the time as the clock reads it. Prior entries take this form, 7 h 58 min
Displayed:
2 h 39 min
